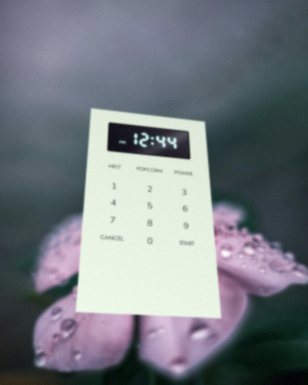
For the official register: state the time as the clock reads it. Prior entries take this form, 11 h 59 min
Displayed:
12 h 44 min
